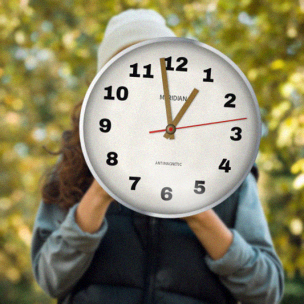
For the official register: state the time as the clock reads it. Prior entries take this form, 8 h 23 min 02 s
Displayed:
12 h 58 min 13 s
